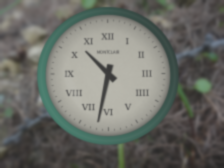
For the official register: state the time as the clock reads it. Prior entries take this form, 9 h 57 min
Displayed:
10 h 32 min
